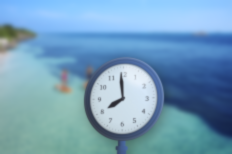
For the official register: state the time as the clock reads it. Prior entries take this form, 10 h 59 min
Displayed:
7 h 59 min
